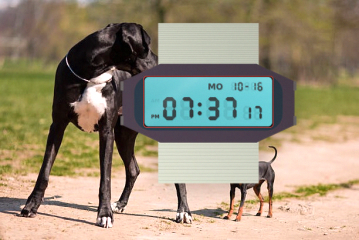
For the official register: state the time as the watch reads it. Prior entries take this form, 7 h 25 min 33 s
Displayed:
7 h 37 min 17 s
